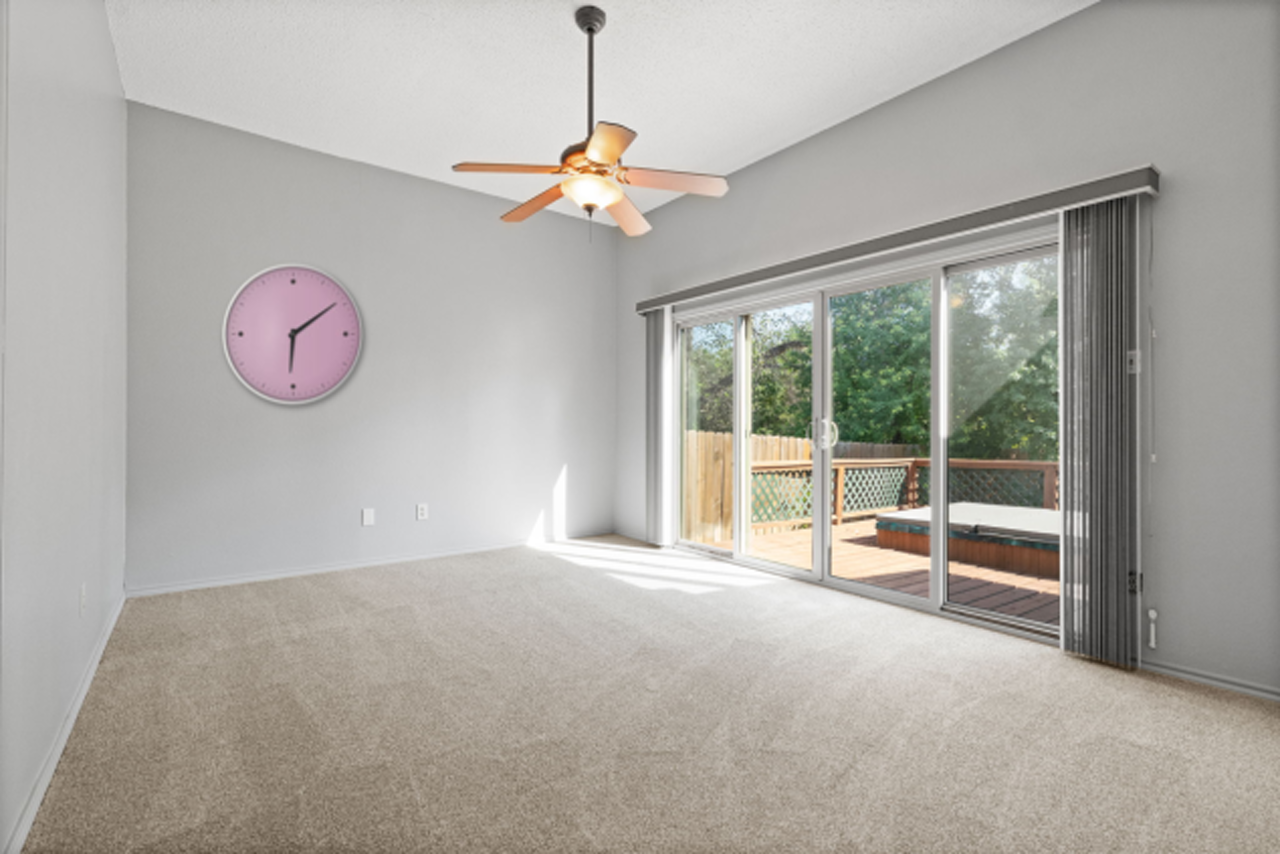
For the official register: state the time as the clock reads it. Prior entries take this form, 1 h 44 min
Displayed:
6 h 09 min
